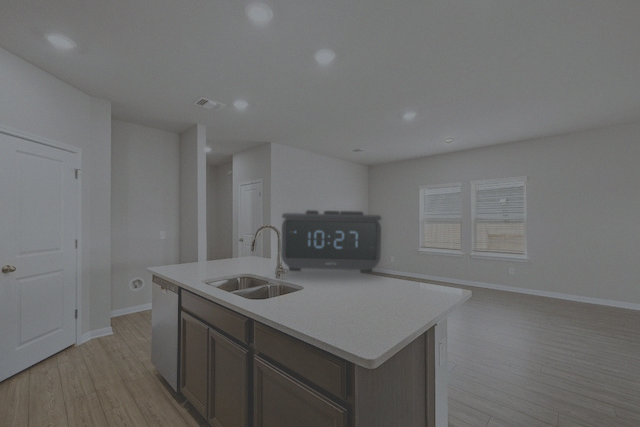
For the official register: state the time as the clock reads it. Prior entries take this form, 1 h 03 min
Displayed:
10 h 27 min
